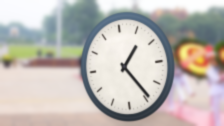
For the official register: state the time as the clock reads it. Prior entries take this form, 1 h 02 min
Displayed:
1 h 24 min
